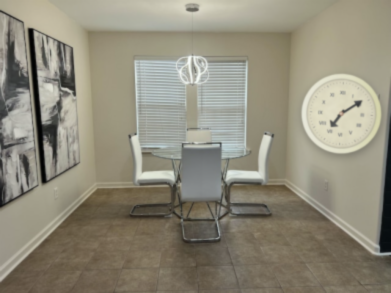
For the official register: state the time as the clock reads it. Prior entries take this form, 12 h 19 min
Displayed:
7 h 09 min
